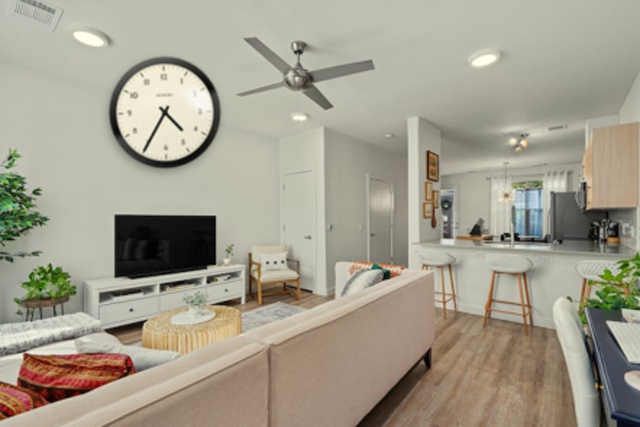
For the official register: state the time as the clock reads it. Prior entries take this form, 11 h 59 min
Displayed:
4 h 35 min
